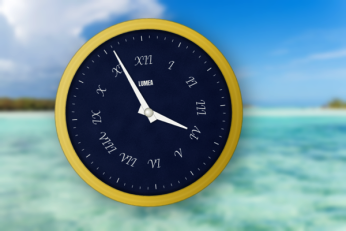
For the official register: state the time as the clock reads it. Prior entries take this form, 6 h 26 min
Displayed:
3 h 56 min
